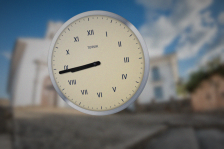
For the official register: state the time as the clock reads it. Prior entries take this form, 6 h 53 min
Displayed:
8 h 44 min
